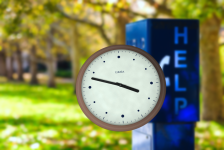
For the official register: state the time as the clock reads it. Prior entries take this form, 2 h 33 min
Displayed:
3 h 48 min
